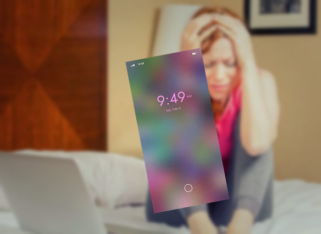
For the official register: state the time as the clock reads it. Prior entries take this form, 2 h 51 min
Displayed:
9 h 49 min
